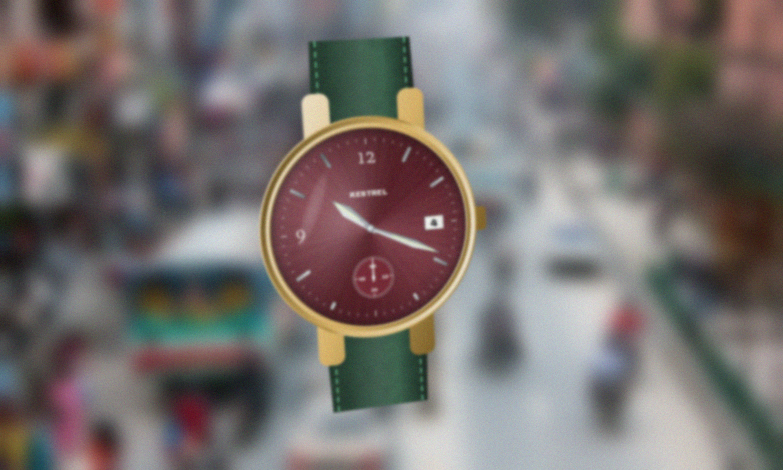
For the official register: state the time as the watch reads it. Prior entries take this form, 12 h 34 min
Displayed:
10 h 19 min
